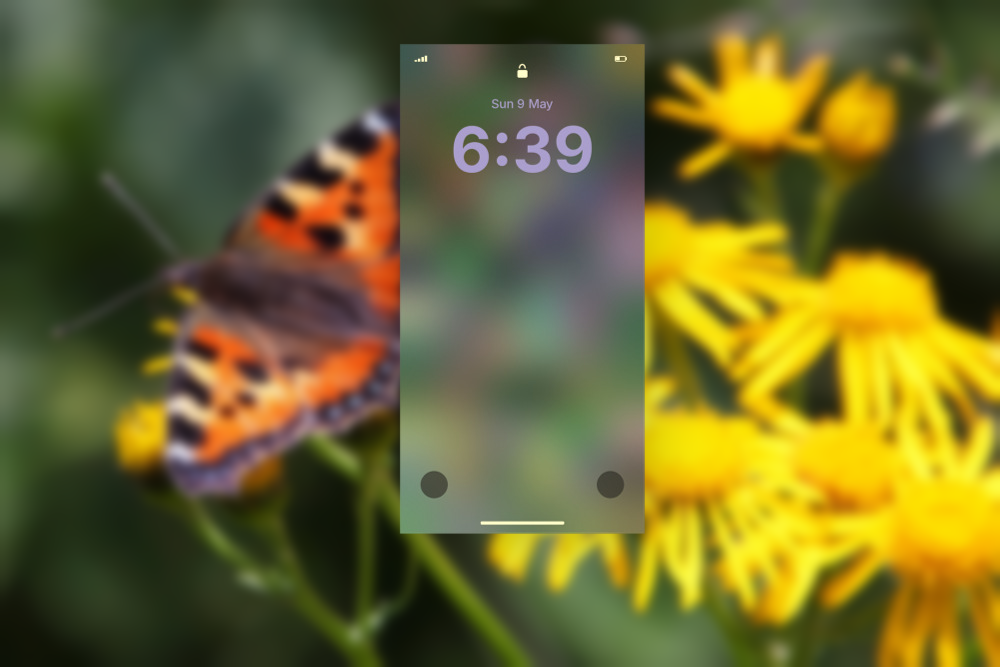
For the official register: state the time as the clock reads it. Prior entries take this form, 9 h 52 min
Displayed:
6 h 39 min
